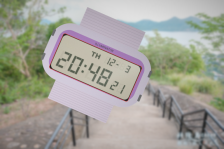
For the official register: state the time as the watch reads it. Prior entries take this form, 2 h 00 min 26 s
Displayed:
20 h 48 min 21 s
